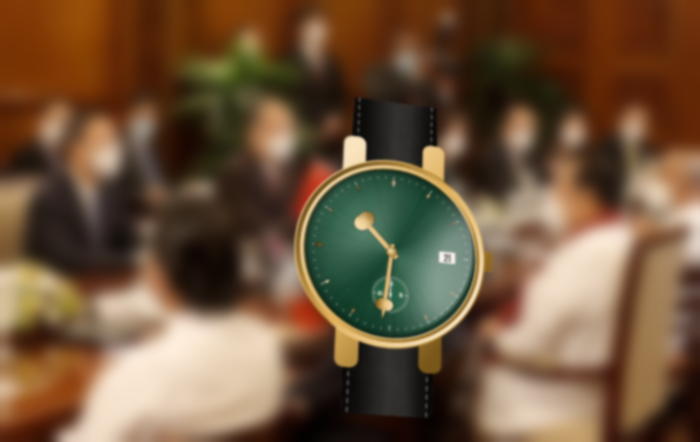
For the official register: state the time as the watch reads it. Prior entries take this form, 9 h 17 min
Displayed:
10 h 31 min
